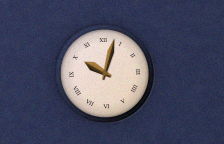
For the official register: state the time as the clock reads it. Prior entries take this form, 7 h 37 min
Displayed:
10 h 03 min
